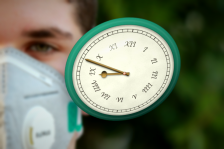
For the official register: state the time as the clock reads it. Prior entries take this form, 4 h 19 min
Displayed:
8 h 48 min
